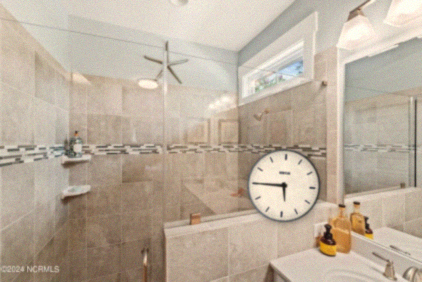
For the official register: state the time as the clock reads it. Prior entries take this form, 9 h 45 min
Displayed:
5 h 45 min
